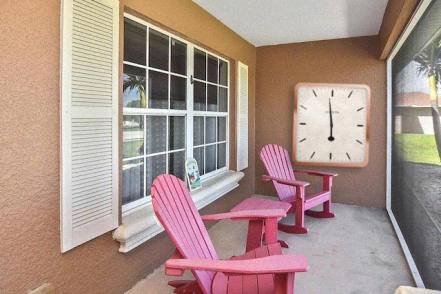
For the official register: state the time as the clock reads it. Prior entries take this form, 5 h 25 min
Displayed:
5 h 59 min
